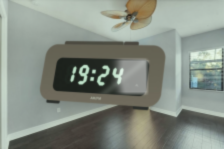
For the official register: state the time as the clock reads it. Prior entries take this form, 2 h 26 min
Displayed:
19 h 24 min
